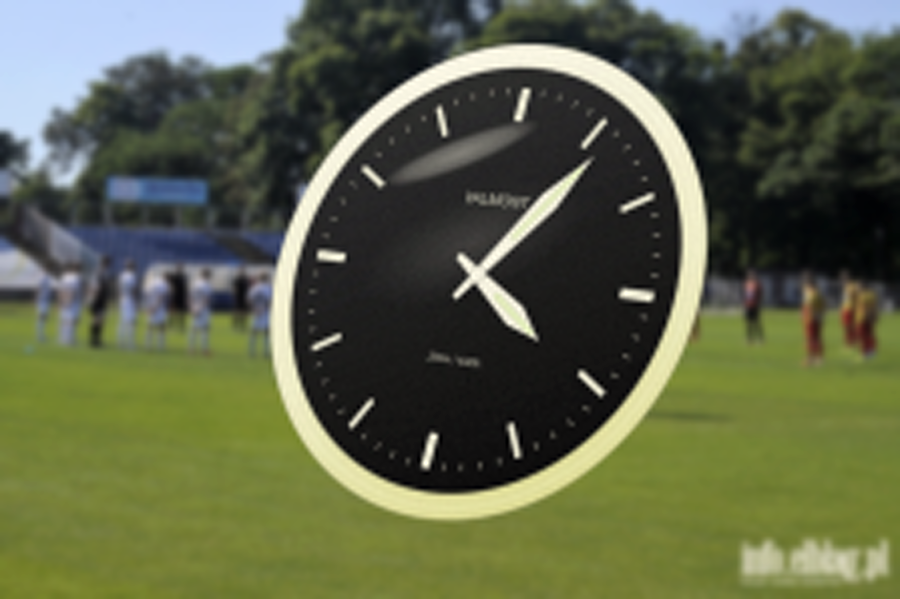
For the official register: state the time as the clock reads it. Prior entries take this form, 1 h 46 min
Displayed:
4 h 06 min
